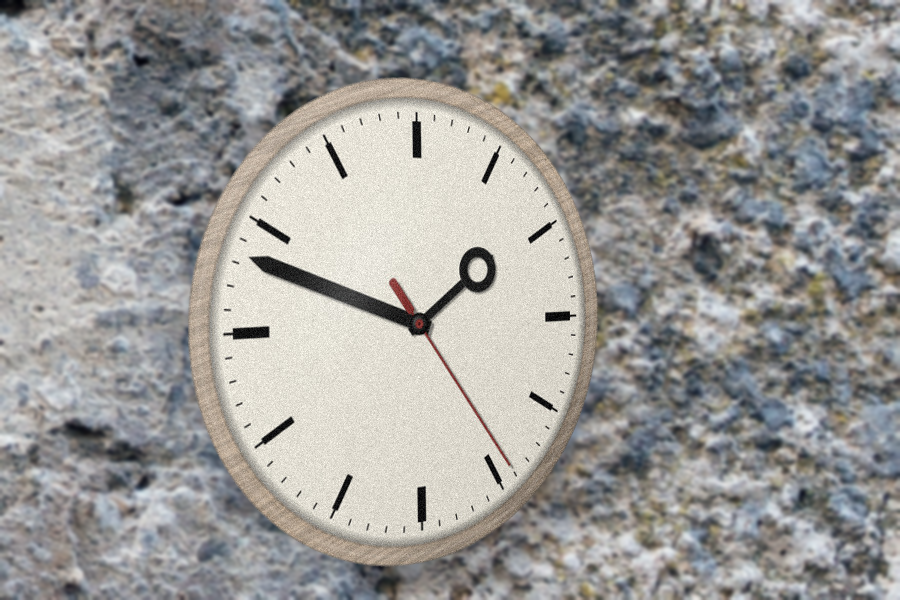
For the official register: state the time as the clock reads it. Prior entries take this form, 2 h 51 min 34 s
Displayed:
1 h 48 min 24 s
